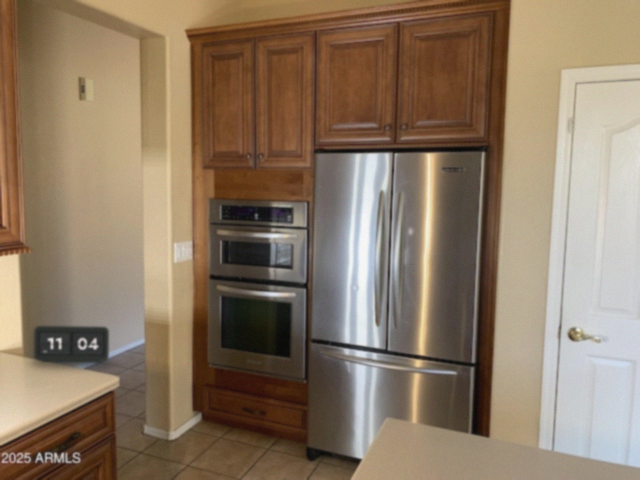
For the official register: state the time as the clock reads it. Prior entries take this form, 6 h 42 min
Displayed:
11 h 04 min
